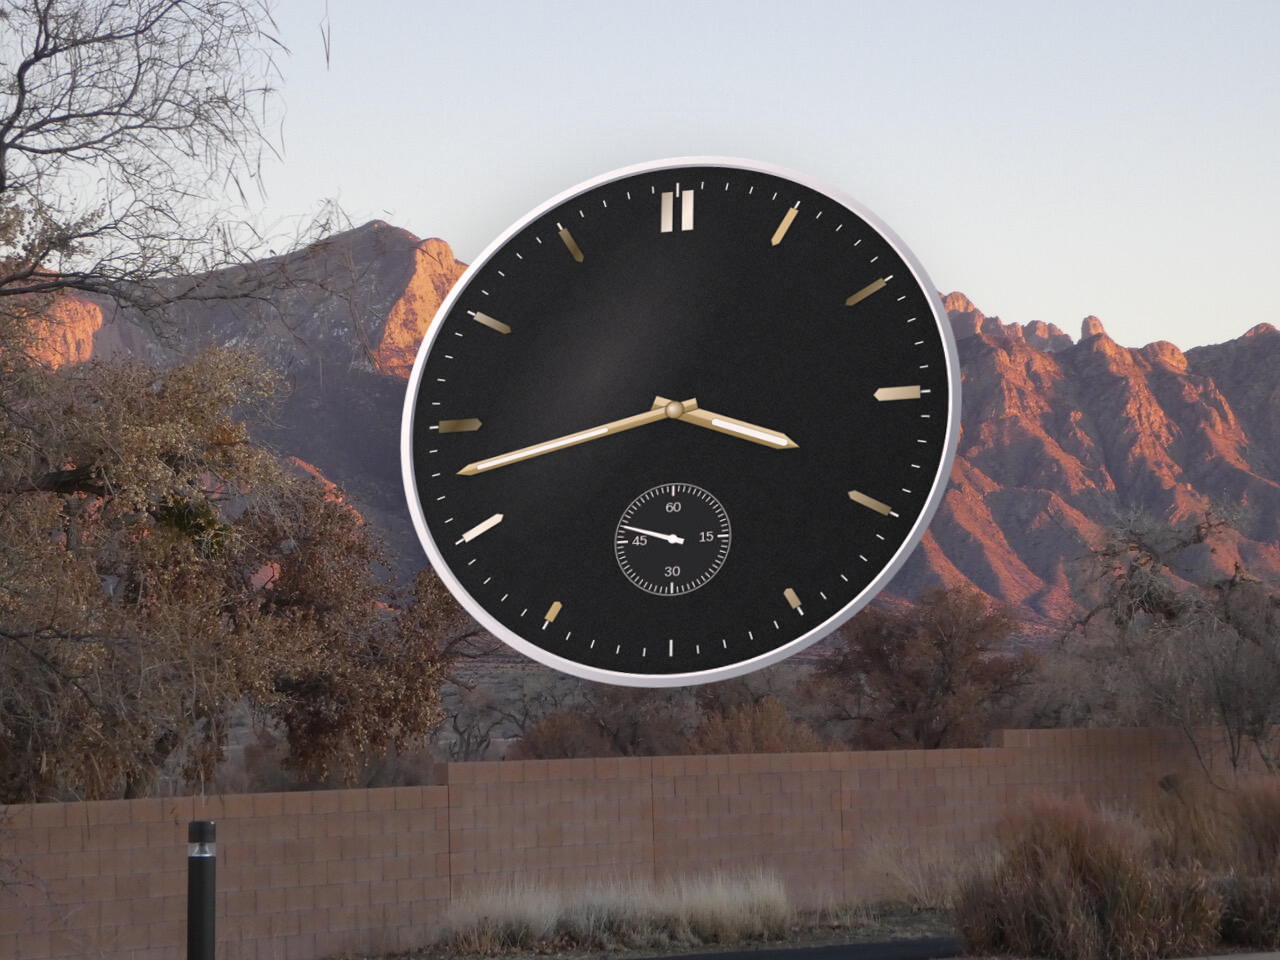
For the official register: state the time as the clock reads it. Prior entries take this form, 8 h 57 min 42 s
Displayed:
3 h 42 min 48 s
